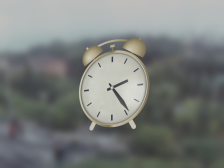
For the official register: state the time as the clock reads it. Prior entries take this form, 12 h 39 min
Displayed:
2 h 24 min
